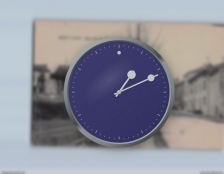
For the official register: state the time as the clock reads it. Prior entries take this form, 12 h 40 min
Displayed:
1 h 11 min
